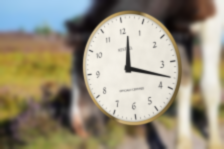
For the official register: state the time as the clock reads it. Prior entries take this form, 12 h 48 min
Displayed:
12 h 18 min
